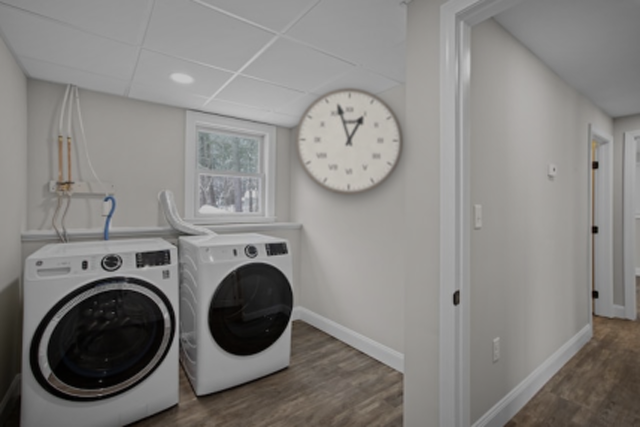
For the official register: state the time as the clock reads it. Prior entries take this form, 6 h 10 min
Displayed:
12 h 57 min
